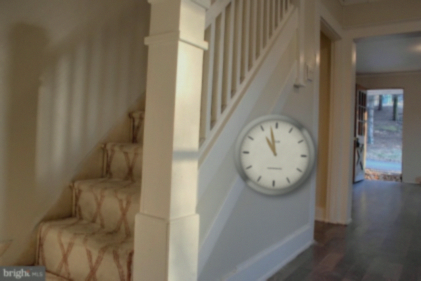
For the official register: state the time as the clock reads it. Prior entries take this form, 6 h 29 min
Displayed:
10 h 58 min
